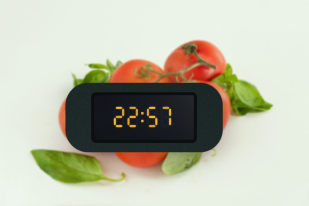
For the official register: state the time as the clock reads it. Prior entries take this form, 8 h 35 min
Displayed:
22 h 57 min
